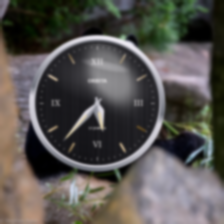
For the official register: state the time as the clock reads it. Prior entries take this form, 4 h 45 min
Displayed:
5 h 37 min
